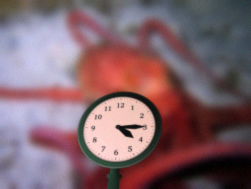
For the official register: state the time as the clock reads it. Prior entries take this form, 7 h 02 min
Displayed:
4 h 15 min
